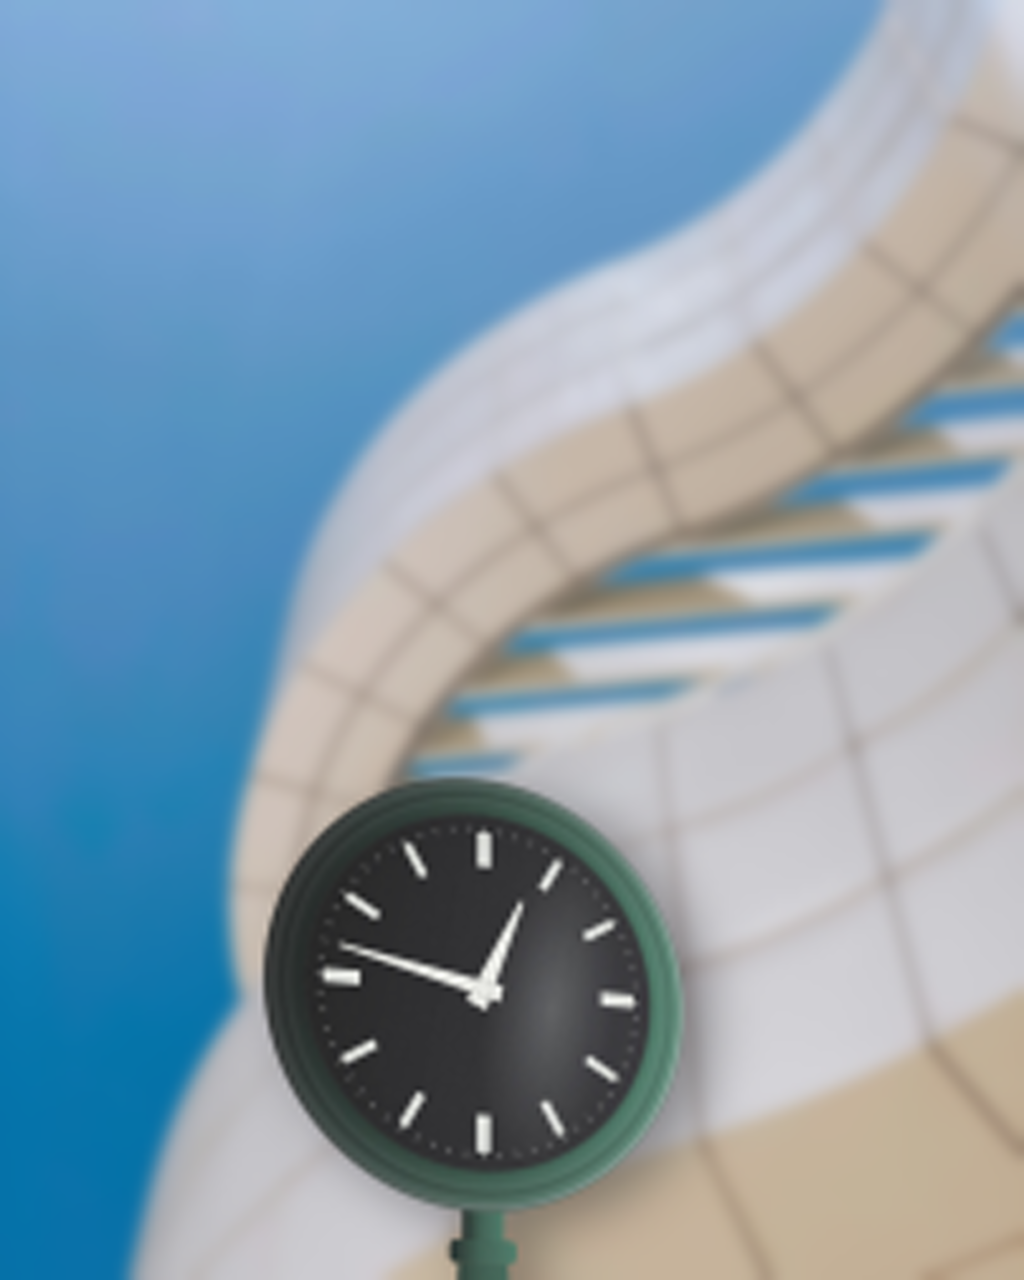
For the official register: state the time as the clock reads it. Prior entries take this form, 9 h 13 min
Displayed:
12 h 47 min
